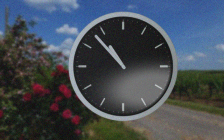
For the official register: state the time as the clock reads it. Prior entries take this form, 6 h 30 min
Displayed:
10 h 53 min
